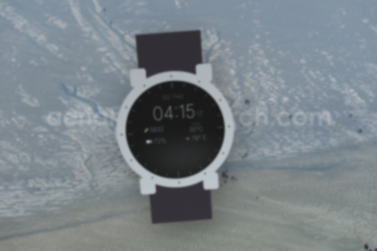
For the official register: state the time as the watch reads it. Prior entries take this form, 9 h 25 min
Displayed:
4 h 15 min
